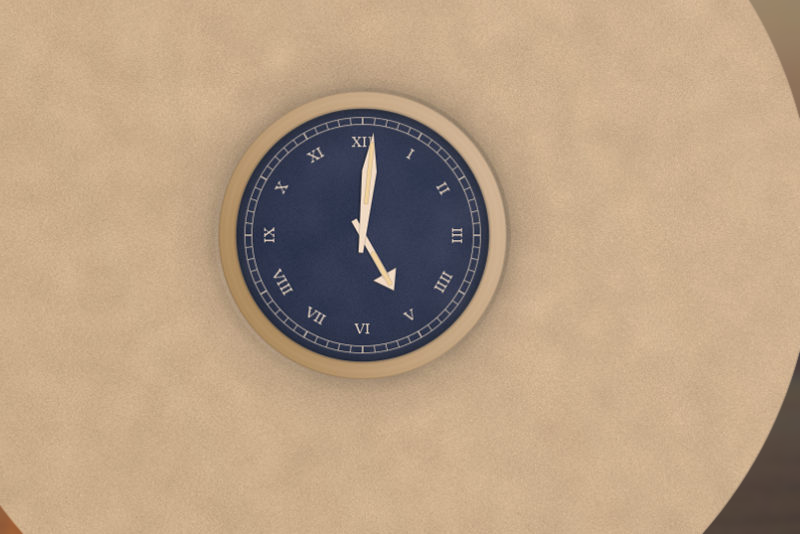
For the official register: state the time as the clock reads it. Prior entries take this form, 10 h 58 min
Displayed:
5 h 01 min
